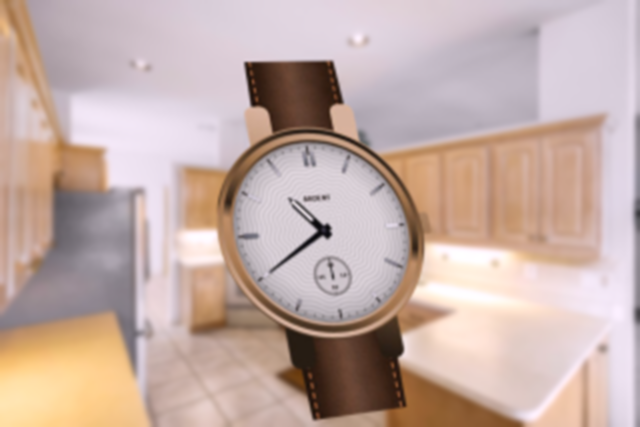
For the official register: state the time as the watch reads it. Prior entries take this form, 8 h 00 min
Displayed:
10 h 40 min
